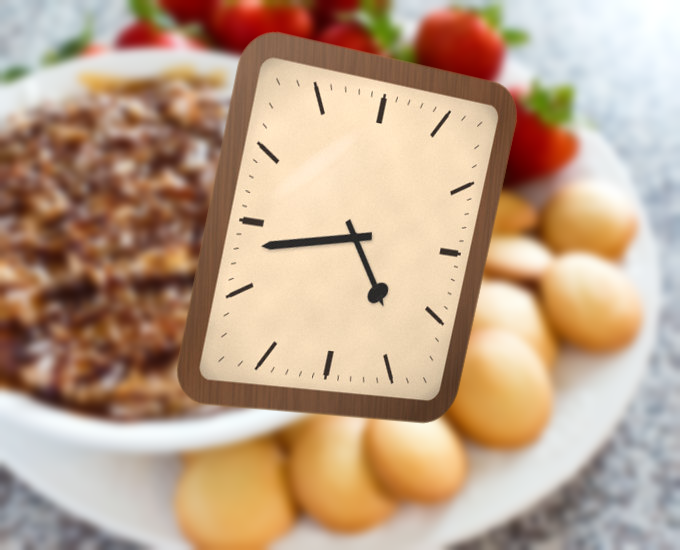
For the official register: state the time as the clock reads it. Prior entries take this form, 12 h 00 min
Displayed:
4 h 43 min
